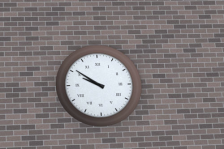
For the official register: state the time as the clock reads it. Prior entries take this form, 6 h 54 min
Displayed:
9 h 51 min
